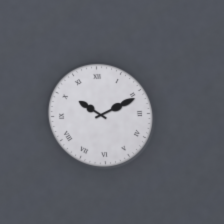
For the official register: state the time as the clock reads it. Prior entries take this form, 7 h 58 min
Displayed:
10 h 11 min
